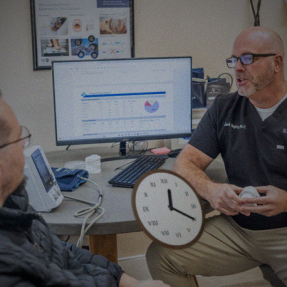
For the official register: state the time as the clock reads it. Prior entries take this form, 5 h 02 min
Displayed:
12 h 20 min
